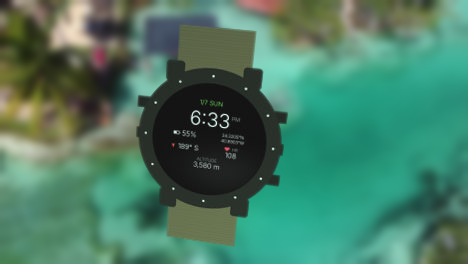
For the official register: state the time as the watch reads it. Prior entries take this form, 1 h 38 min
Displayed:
6 h 33 min
